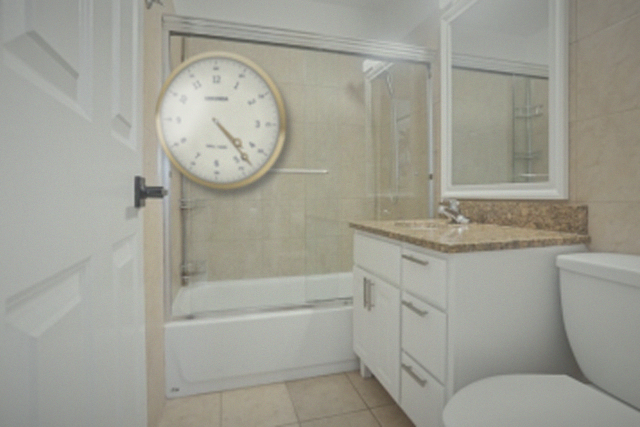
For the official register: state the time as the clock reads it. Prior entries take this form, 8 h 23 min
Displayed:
4 h 23 min
